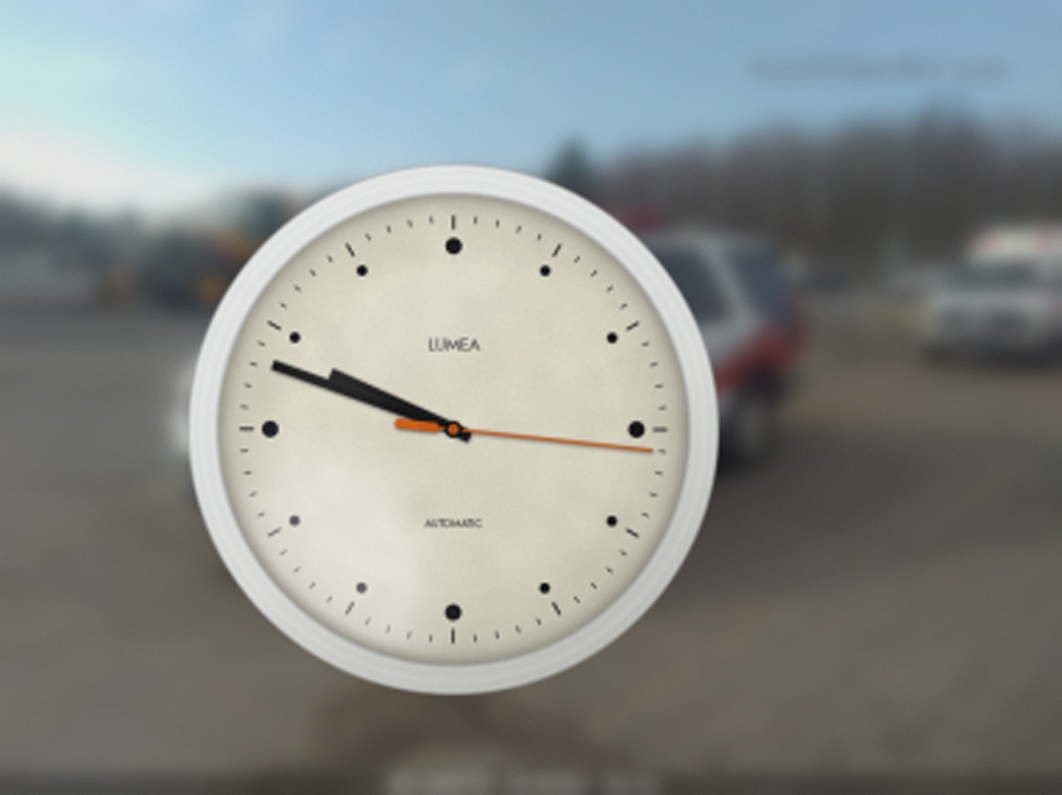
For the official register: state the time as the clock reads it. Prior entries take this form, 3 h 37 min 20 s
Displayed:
9 h 48 min 16 s
